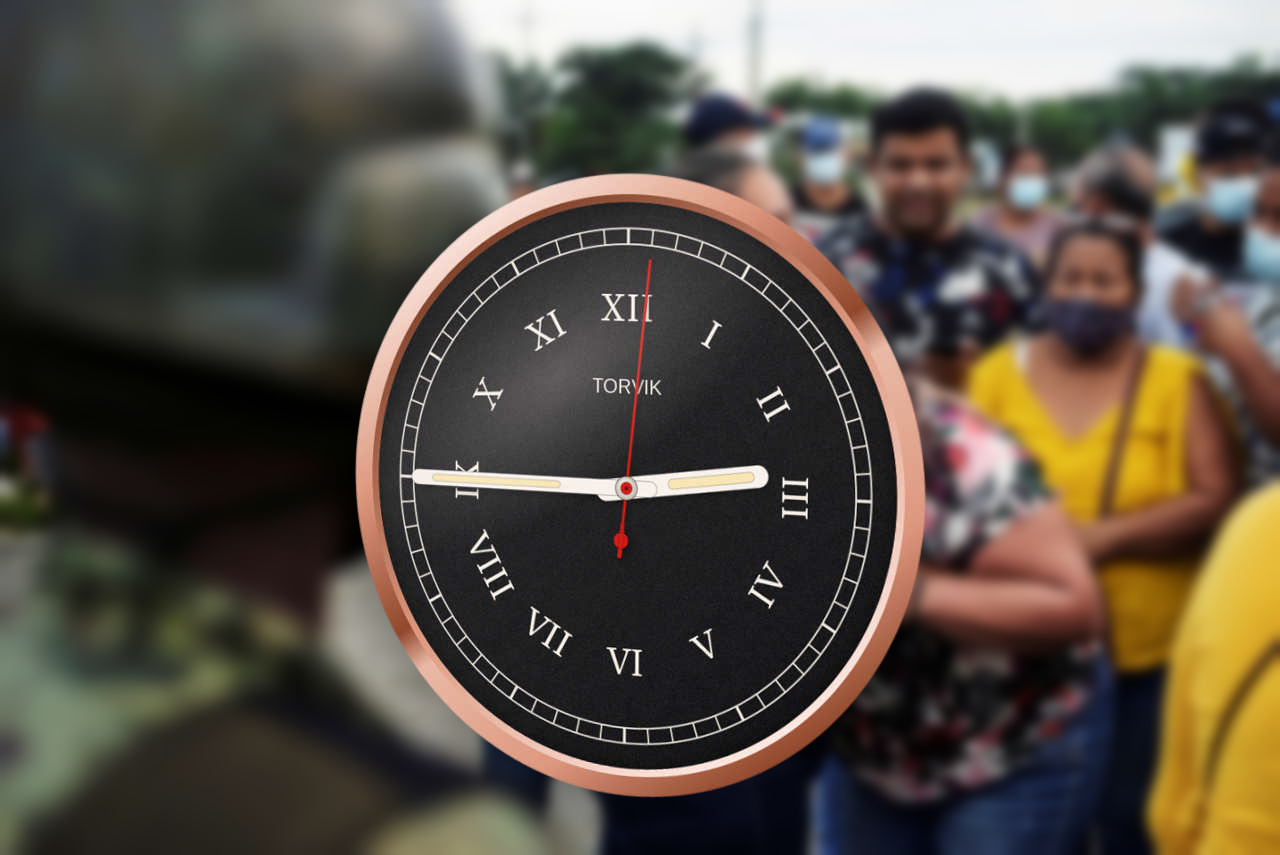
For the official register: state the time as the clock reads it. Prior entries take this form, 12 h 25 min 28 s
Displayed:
2 h 45 min 01 s
